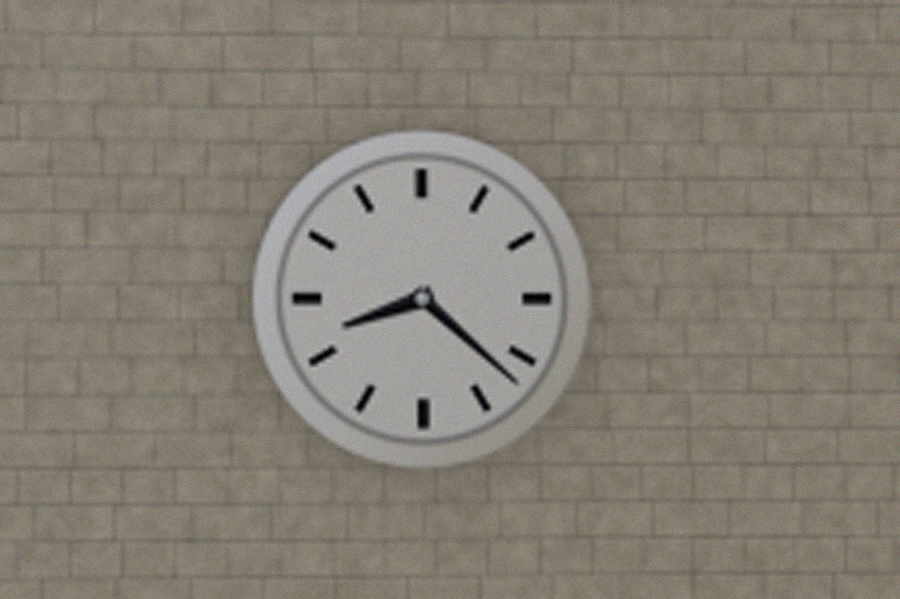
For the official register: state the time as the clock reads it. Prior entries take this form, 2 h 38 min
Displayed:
8 h 22 min
